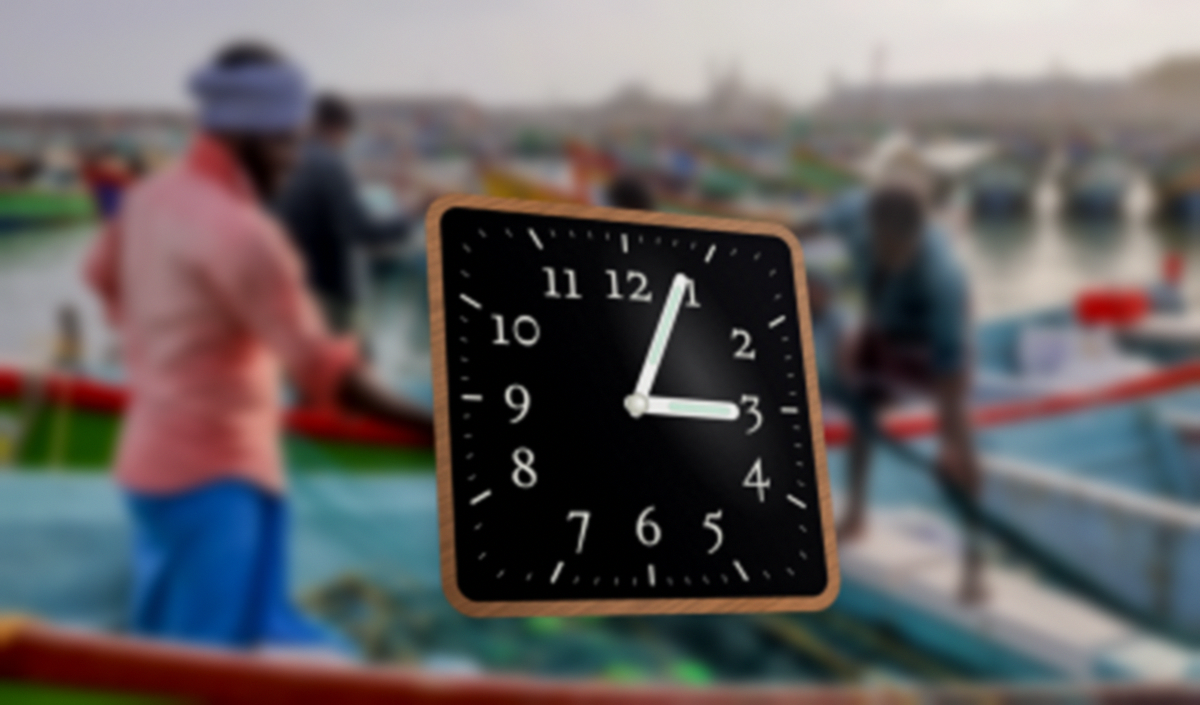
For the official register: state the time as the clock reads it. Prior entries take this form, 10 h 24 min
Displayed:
3 h 04 min
